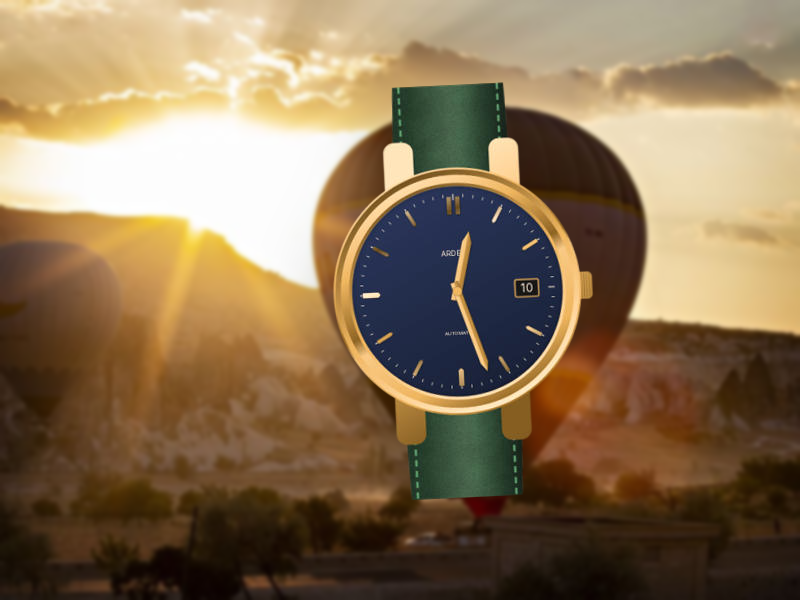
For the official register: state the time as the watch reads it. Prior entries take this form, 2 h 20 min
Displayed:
12 h 27 min
